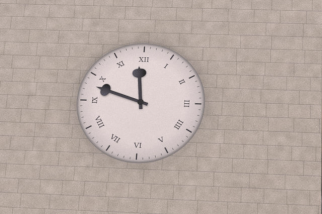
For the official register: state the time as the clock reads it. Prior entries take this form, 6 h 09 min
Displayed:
11 h 48 min
